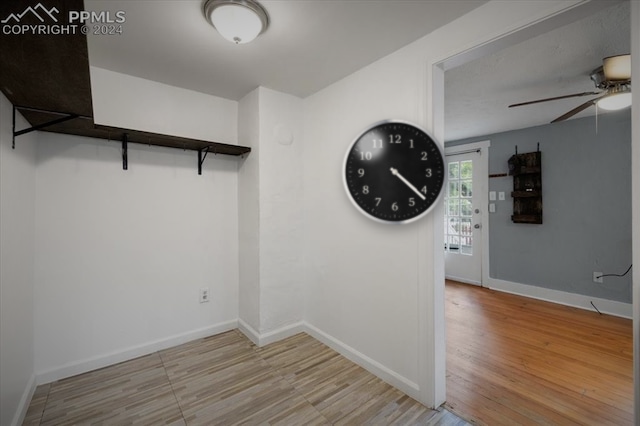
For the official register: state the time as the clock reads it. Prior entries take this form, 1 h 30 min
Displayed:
4 h 22 min
